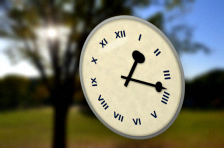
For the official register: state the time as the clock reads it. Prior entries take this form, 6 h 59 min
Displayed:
1 h 18 min
